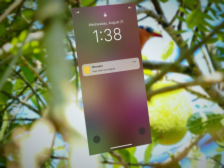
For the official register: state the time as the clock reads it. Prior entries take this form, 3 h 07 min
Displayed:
1 h 38 min
